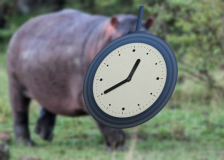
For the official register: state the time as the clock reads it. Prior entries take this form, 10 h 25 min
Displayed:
12 h 40 min
